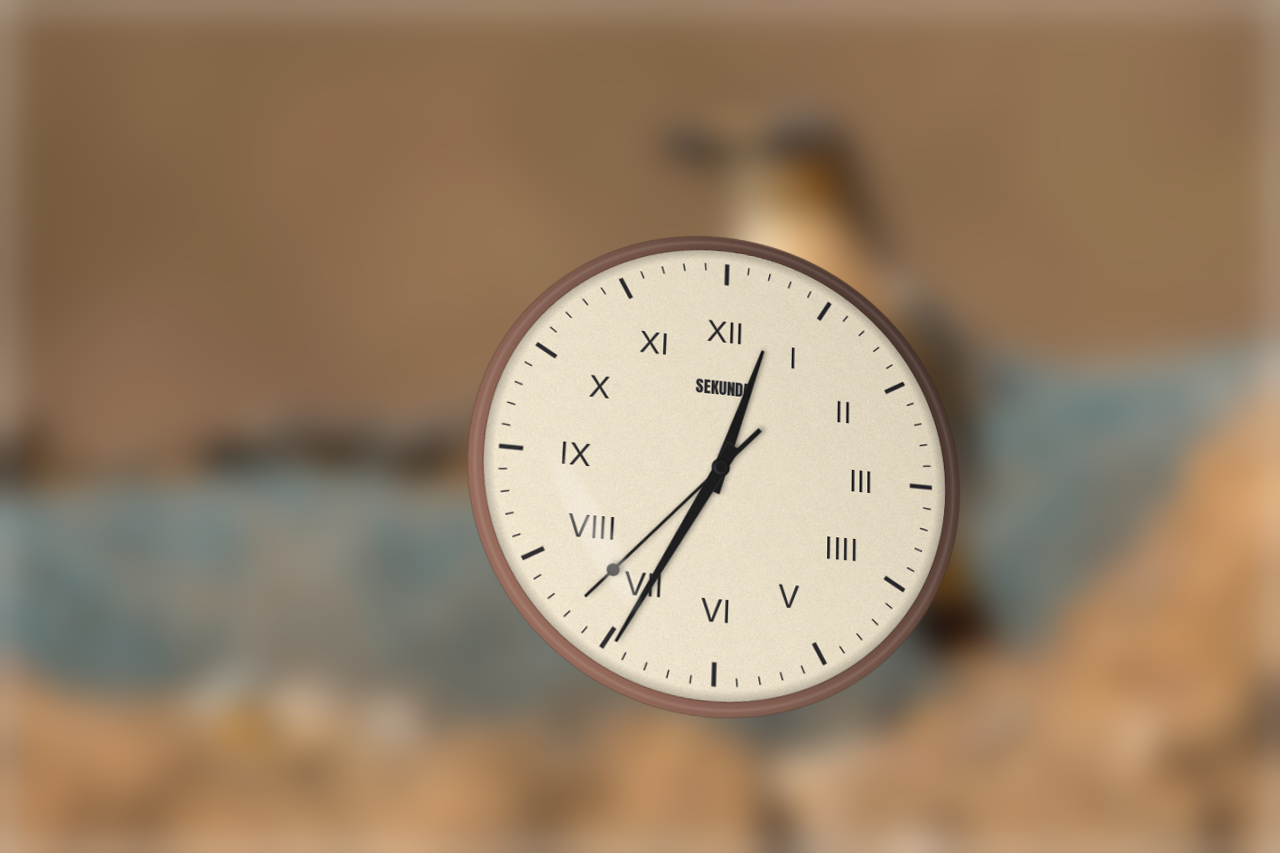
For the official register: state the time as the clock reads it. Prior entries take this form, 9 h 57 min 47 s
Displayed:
12 h 34 min 37 s
